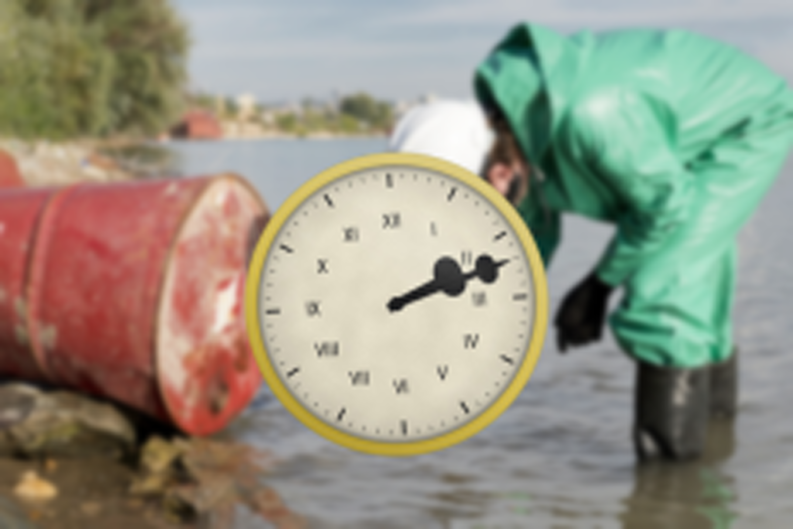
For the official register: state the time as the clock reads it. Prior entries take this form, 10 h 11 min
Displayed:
2 h 12 min
